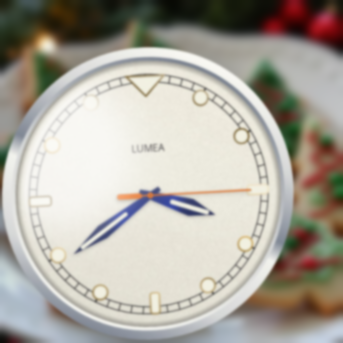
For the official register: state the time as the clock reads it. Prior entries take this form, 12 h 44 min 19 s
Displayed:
3 h 39 min 15 s
